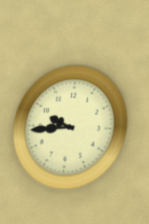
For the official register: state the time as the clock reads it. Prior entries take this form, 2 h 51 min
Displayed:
9 h 44 min
